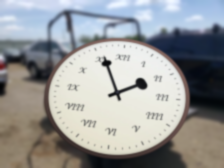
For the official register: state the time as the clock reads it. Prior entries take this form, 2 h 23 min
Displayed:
1 h 56 min
